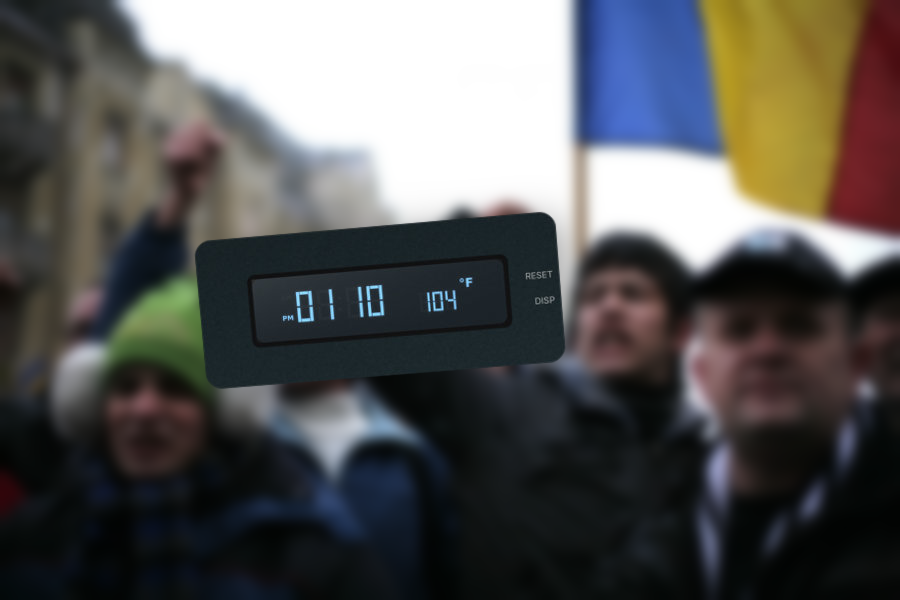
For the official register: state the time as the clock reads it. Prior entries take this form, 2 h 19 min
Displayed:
1 h 10 min
